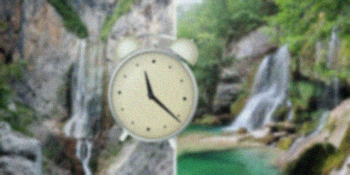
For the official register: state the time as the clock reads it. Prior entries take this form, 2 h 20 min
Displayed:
11 h 21 min
